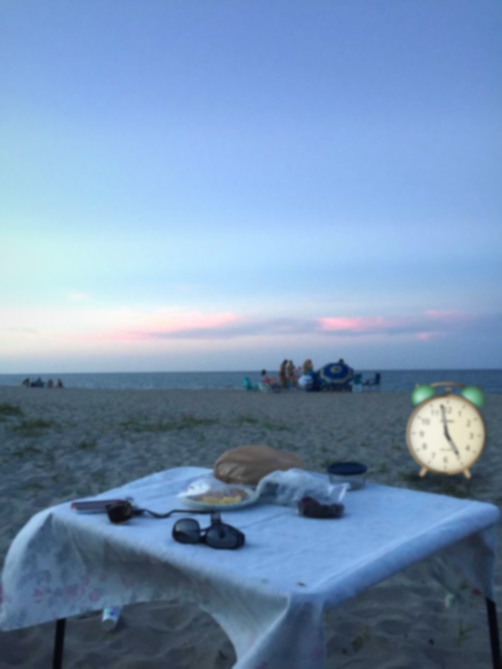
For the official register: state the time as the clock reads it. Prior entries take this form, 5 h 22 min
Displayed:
4 h 58 min
